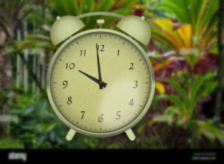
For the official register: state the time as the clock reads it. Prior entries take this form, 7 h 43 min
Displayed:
9 h 59 min
